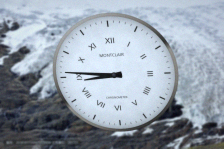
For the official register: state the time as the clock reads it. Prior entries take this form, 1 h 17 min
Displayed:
8 h 46 min
